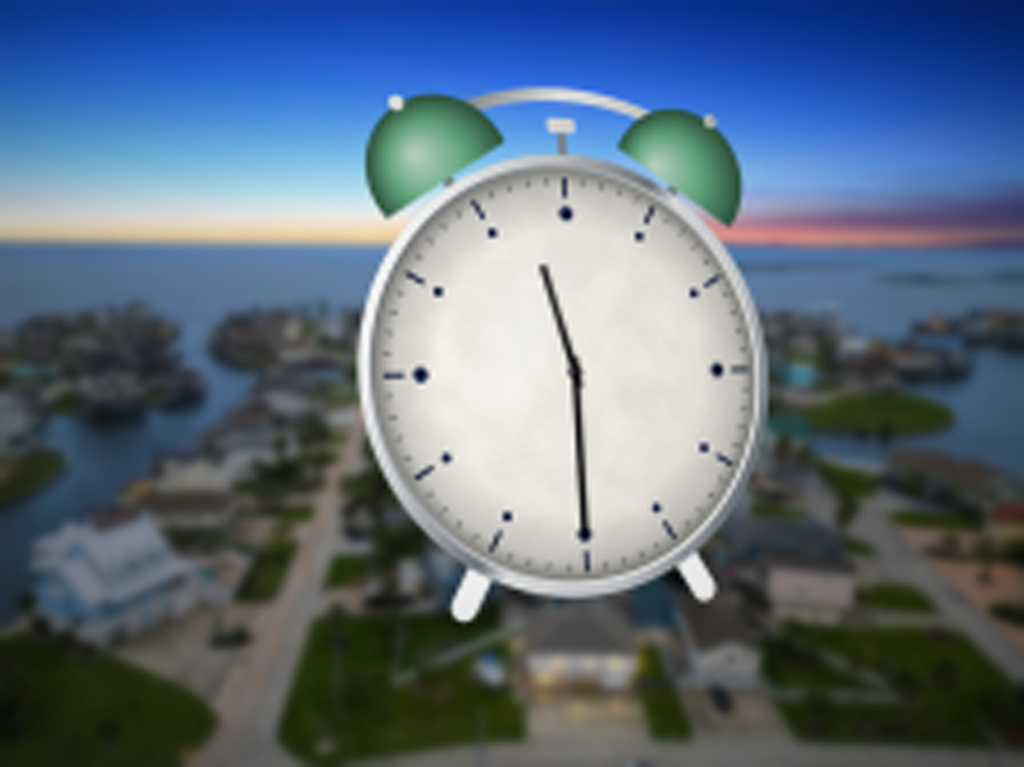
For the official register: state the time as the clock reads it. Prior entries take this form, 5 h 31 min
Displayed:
11 h 30 min
